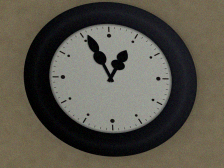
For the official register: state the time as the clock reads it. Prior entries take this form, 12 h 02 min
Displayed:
12 h 56 min
